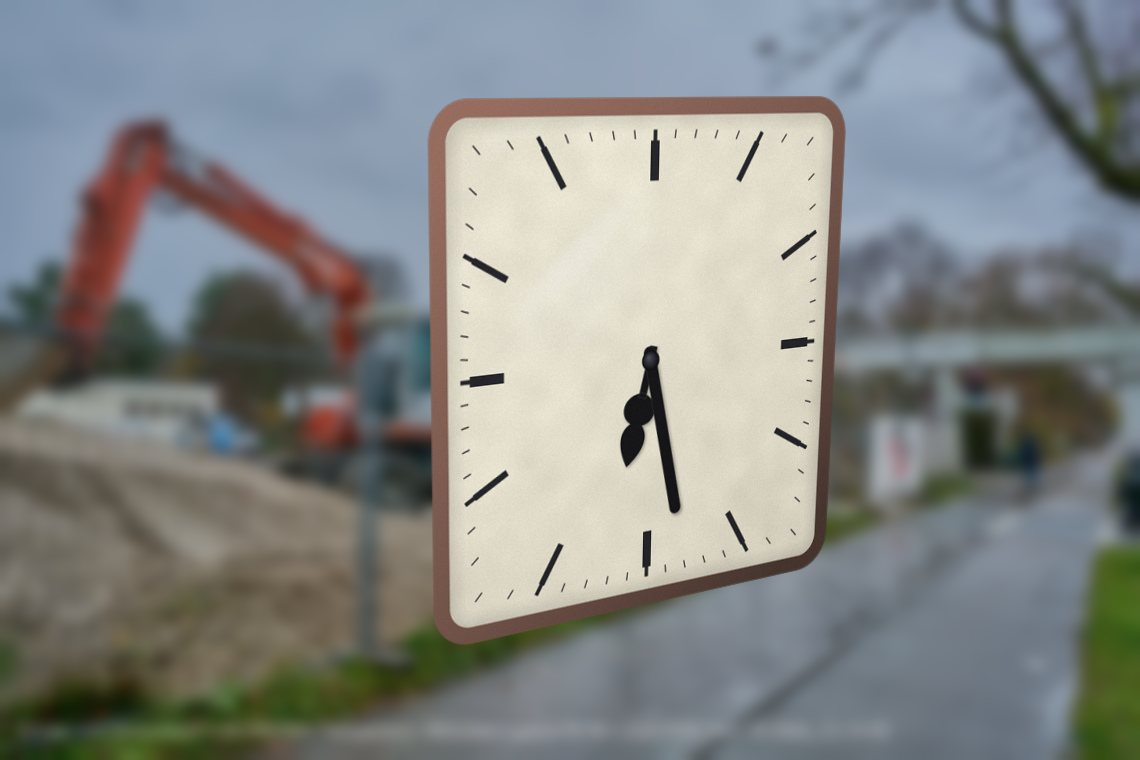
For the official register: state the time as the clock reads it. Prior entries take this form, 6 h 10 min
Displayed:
6 h 28 min
